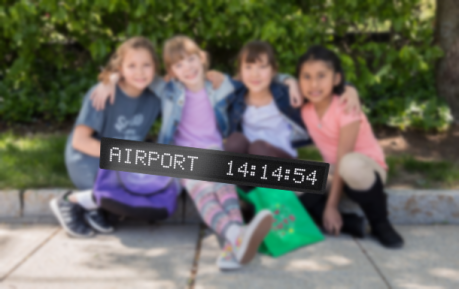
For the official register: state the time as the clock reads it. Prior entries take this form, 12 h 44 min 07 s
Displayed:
14 h 14 min 54 s
